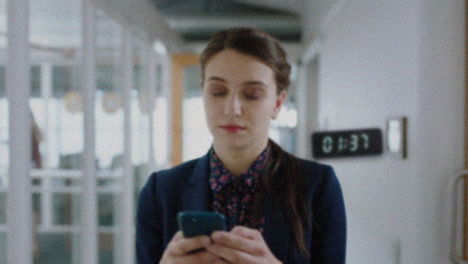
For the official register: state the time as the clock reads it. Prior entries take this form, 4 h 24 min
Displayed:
1 h 37 min
